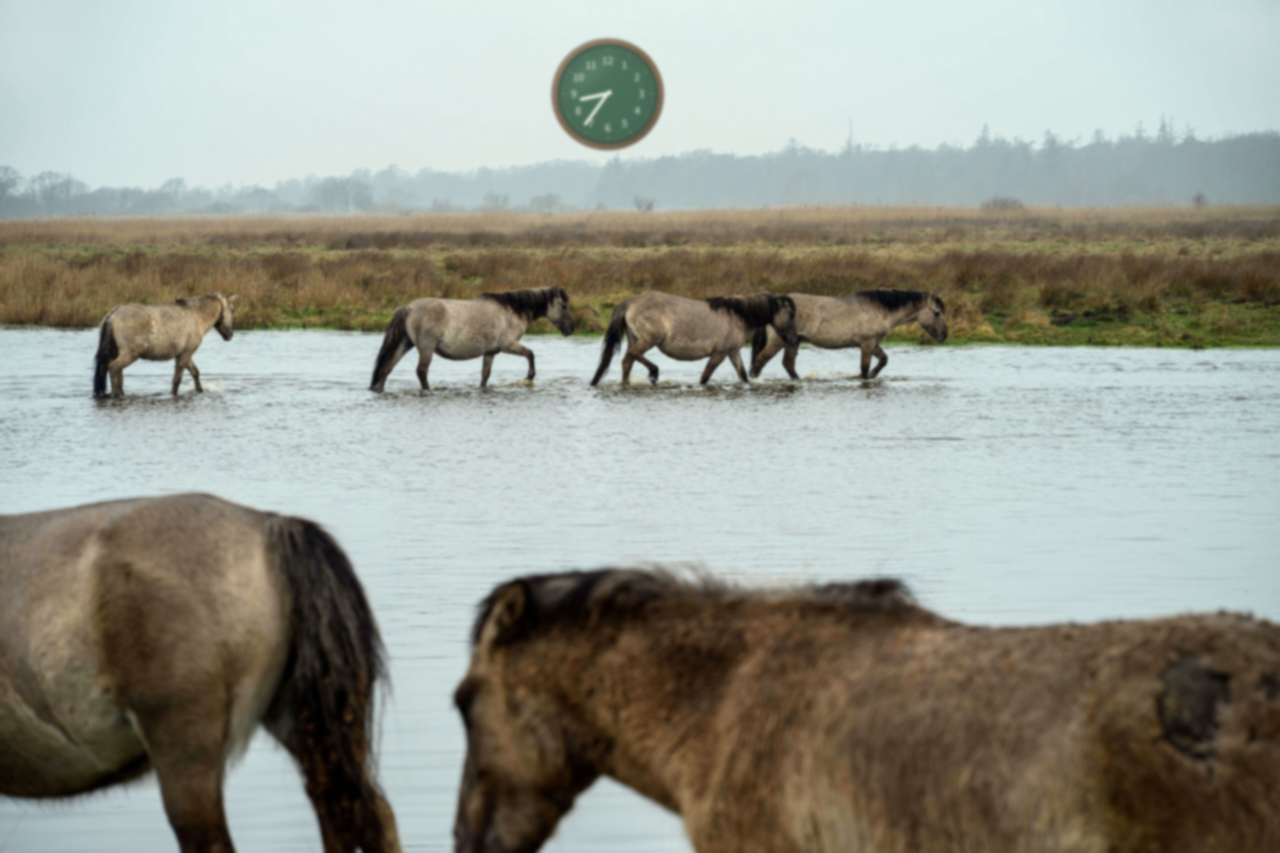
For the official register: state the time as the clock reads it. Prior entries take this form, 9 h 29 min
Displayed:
8 h 36 min
